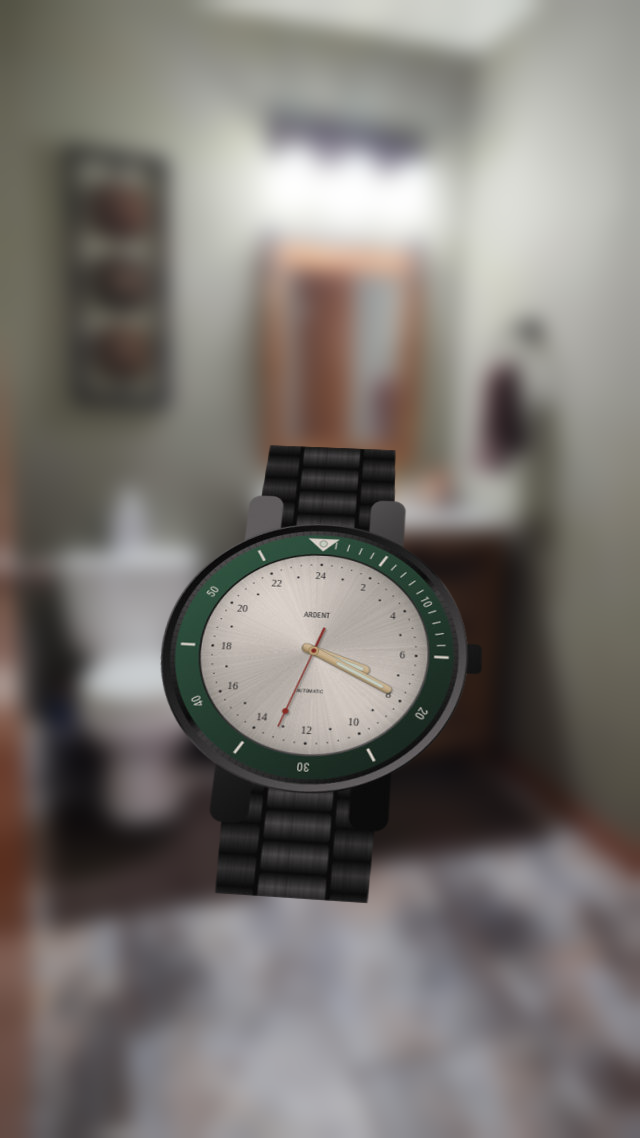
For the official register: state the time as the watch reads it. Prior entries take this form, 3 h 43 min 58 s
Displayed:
7 h 19 min 33 s
